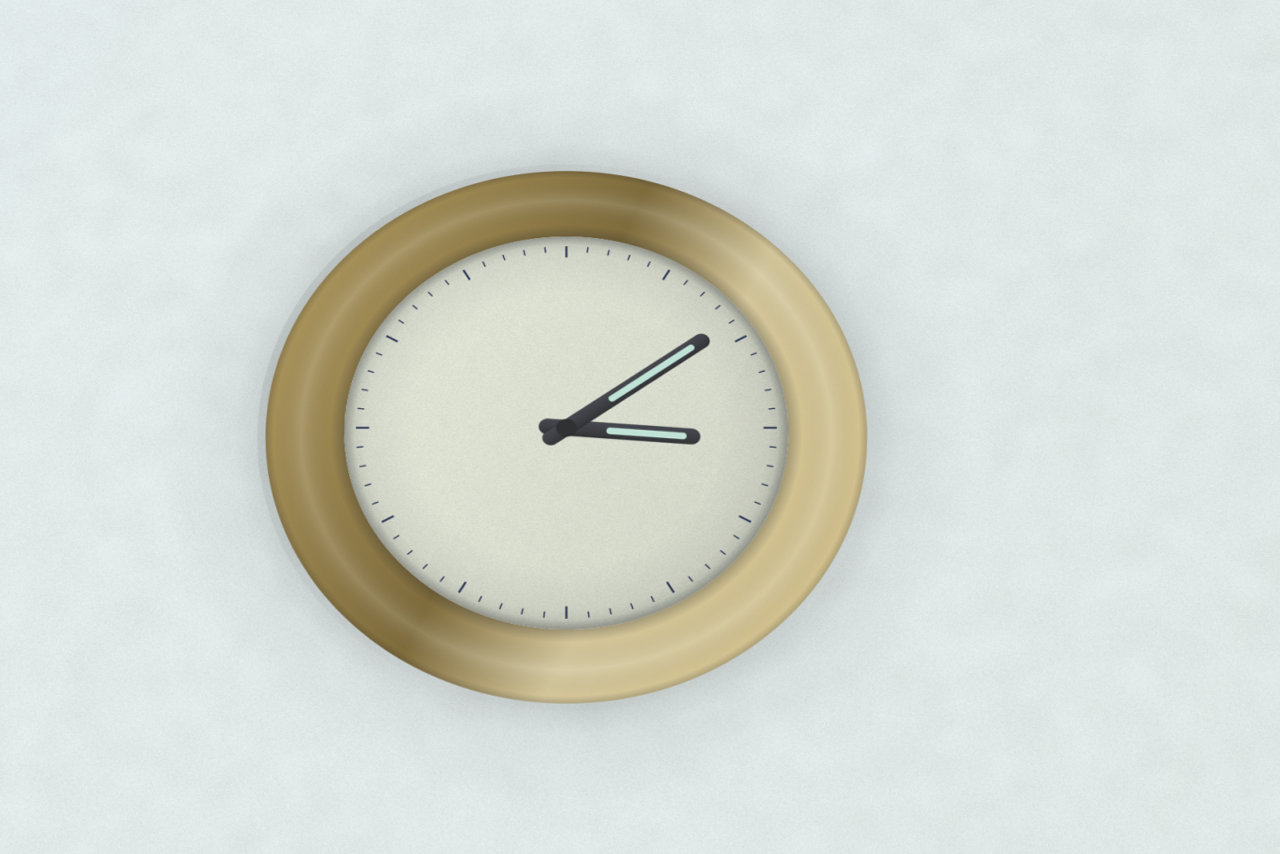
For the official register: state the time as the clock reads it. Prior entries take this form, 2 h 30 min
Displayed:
3 h 09 min
